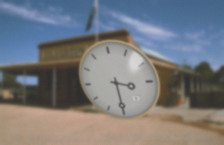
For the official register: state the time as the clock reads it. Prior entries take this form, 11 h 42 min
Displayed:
3 h 30 min
